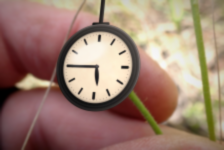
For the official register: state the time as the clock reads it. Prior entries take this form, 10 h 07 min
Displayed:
5 h 45 min
